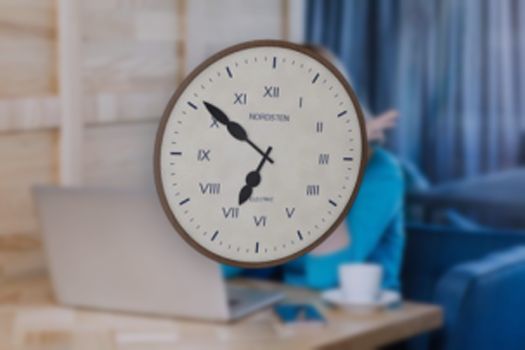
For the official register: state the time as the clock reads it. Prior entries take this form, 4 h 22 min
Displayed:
6 h 51 min
